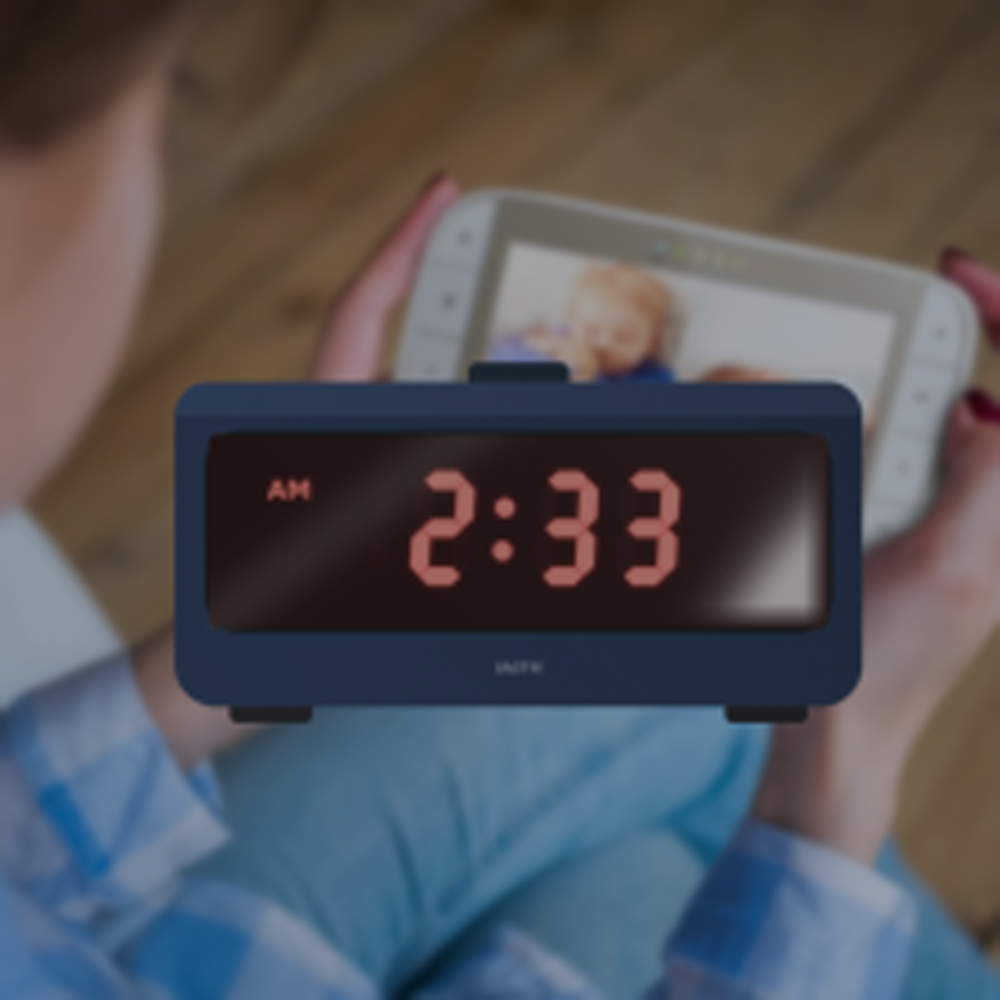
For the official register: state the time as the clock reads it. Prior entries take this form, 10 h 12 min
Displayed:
2 h 33 min
